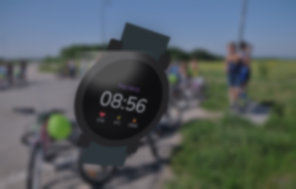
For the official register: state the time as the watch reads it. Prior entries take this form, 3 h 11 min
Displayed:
8 h 56 min
